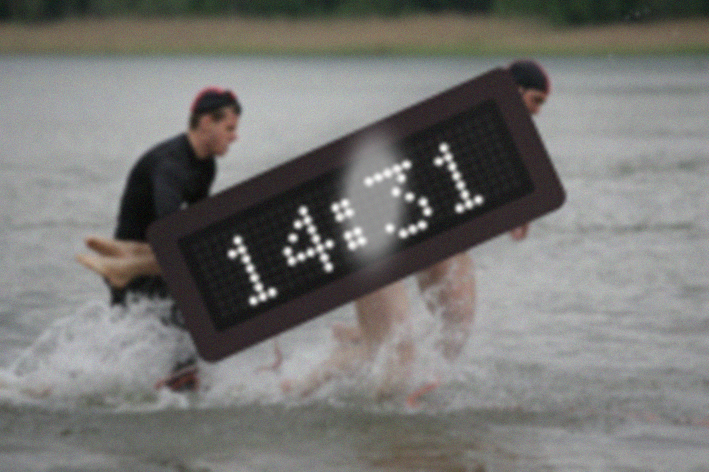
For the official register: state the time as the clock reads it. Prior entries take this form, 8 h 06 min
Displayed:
14 h 31 min
